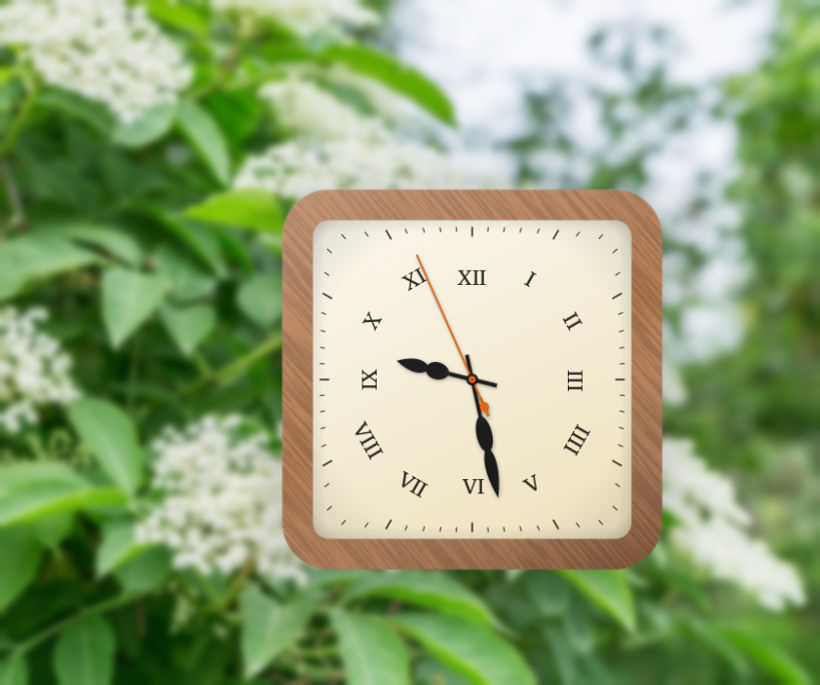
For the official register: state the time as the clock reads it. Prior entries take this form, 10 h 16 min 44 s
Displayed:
9 h 27 min 56 s
